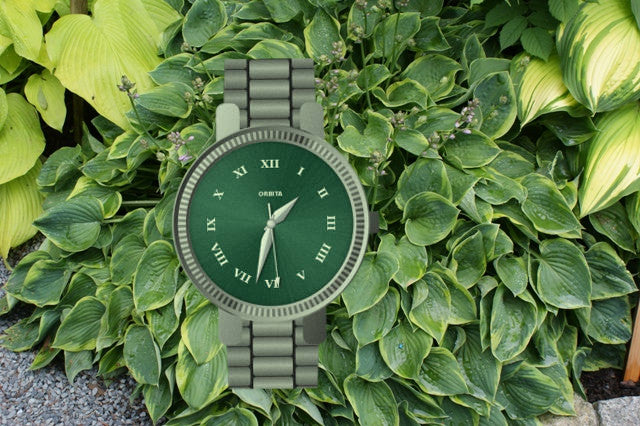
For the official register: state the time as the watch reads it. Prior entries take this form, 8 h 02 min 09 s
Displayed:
1 h 32 min 29 s
